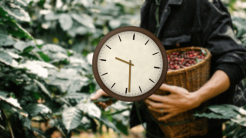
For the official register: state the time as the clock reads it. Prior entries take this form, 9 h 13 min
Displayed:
9 h 29 min
